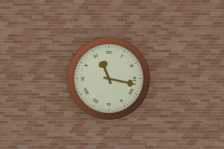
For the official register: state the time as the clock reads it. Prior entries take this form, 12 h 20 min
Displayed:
11 h 17 min
